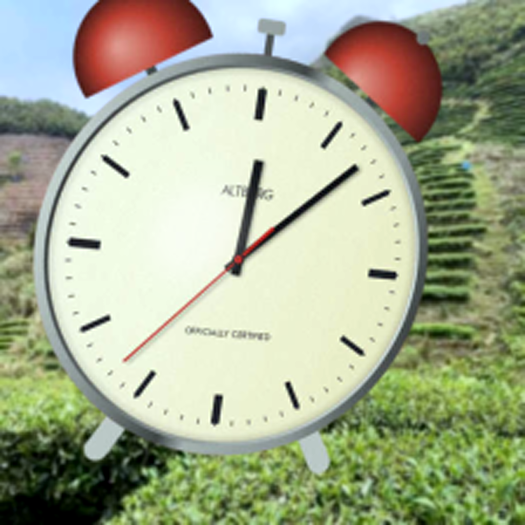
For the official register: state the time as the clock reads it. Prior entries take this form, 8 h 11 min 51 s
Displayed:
12 h 07 min 37 s
